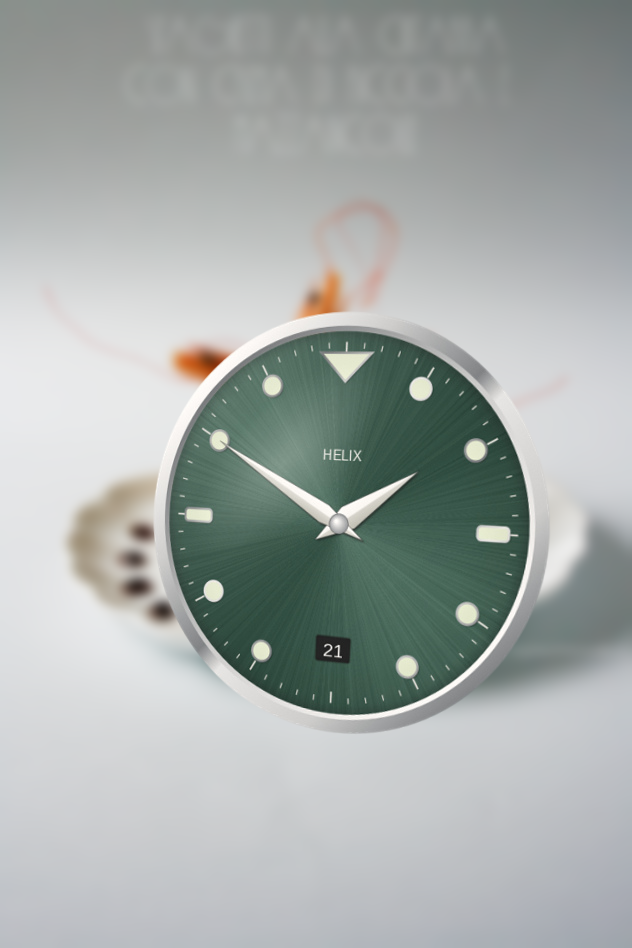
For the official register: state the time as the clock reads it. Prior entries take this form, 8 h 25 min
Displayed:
1 h 50 min
